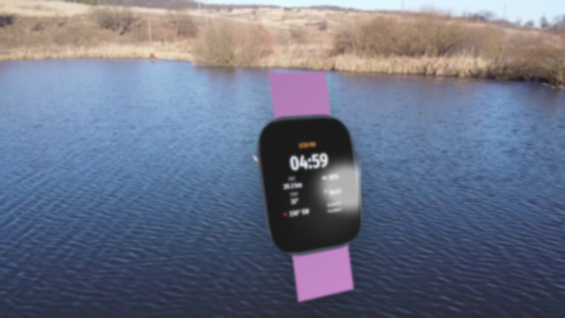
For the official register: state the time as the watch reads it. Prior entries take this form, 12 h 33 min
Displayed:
4 h 59 min
